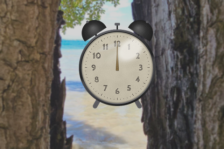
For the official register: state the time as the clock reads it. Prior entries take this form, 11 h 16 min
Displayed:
12 h 00 min
